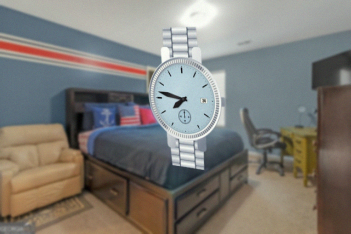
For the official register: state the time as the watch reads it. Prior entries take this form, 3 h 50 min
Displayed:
7 h 47 min
